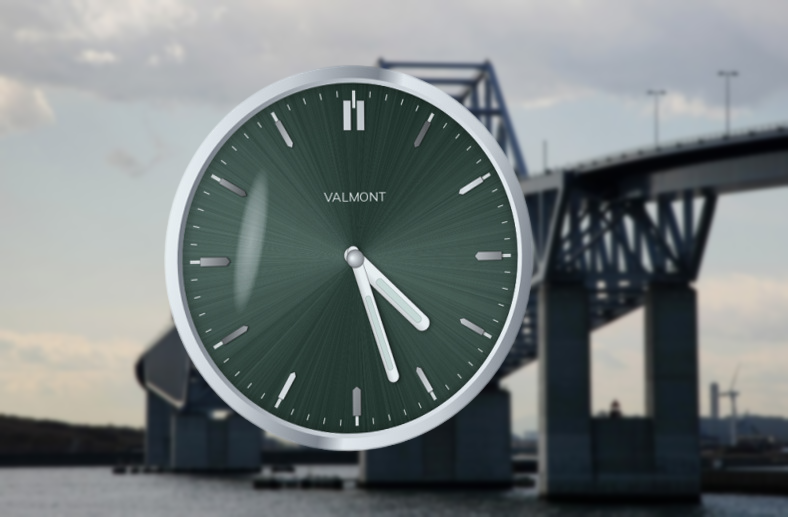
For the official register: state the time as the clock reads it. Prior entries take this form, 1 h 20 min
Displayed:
4 h 27 min
